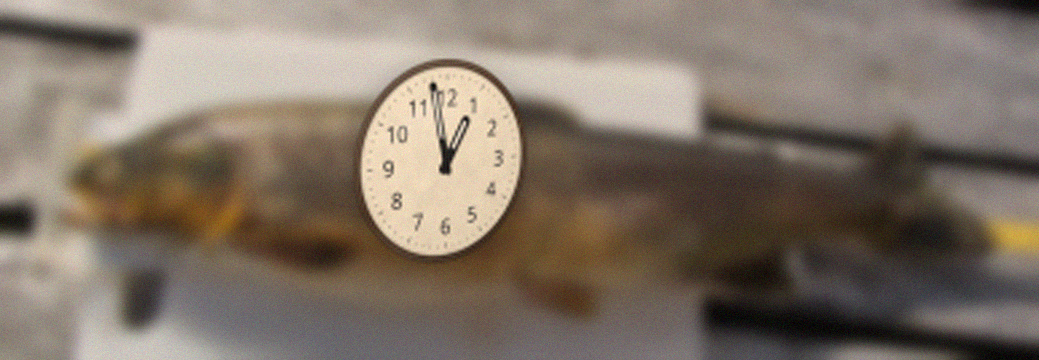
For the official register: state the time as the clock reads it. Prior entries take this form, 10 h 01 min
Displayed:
12 h 58 min
